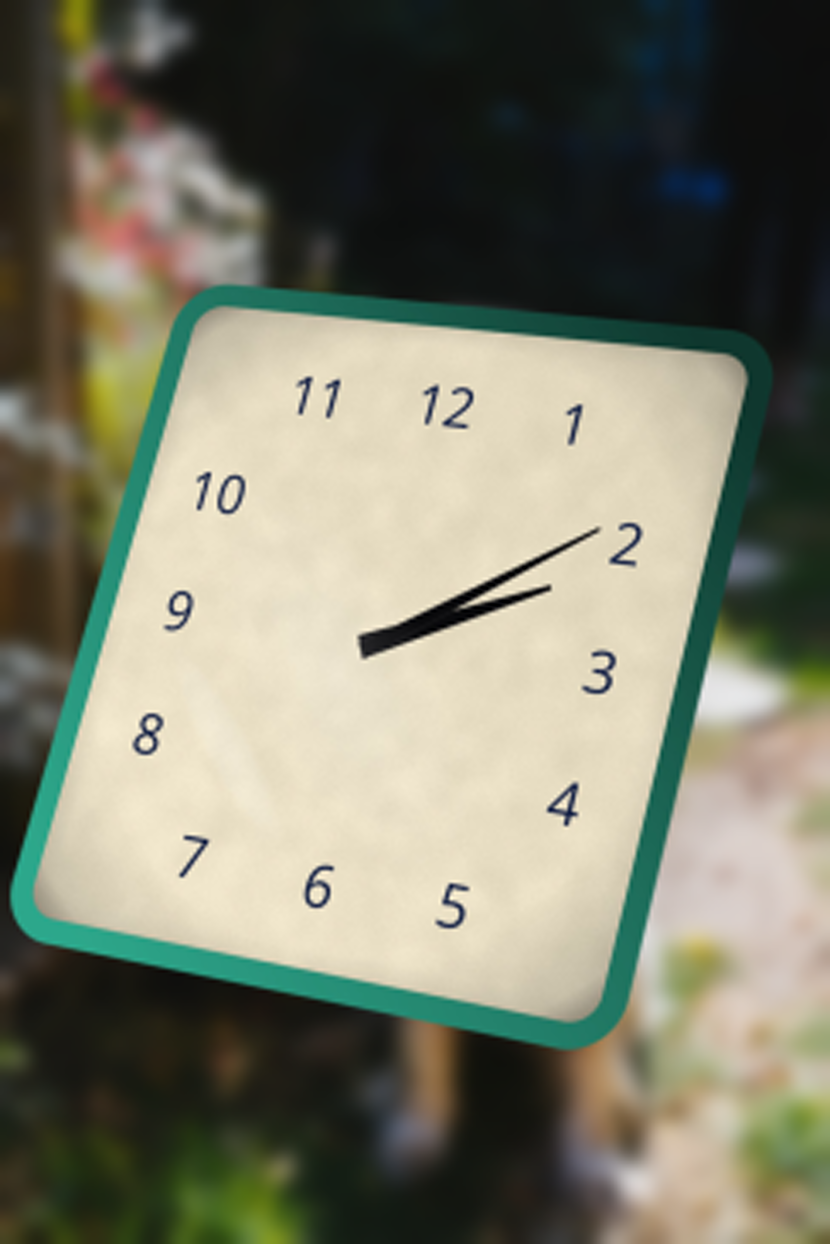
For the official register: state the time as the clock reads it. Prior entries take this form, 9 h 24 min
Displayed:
2 h 09 min
